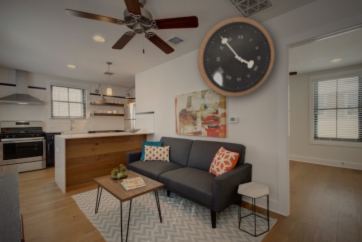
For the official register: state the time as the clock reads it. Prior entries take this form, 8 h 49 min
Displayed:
3 h 53 min
